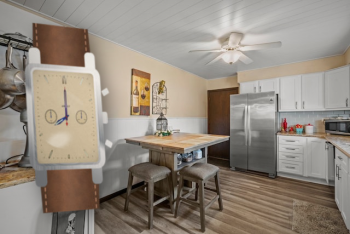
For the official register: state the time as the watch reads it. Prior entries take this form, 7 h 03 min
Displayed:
8 h 00 min
